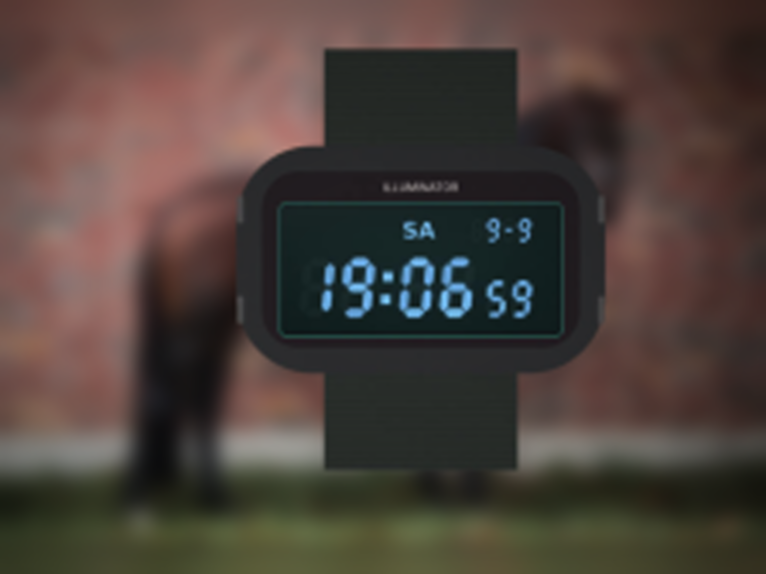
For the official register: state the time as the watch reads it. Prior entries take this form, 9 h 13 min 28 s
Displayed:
19 h 06 min 59 s
